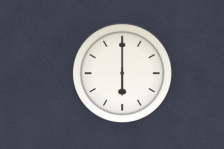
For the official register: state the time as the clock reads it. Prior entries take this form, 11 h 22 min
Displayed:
6 h 00 min
